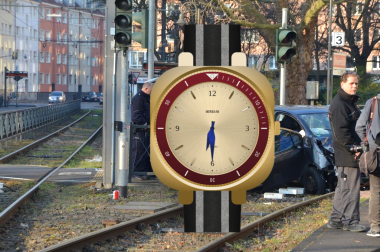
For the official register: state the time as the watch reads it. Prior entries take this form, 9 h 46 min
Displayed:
6 h 30 min
